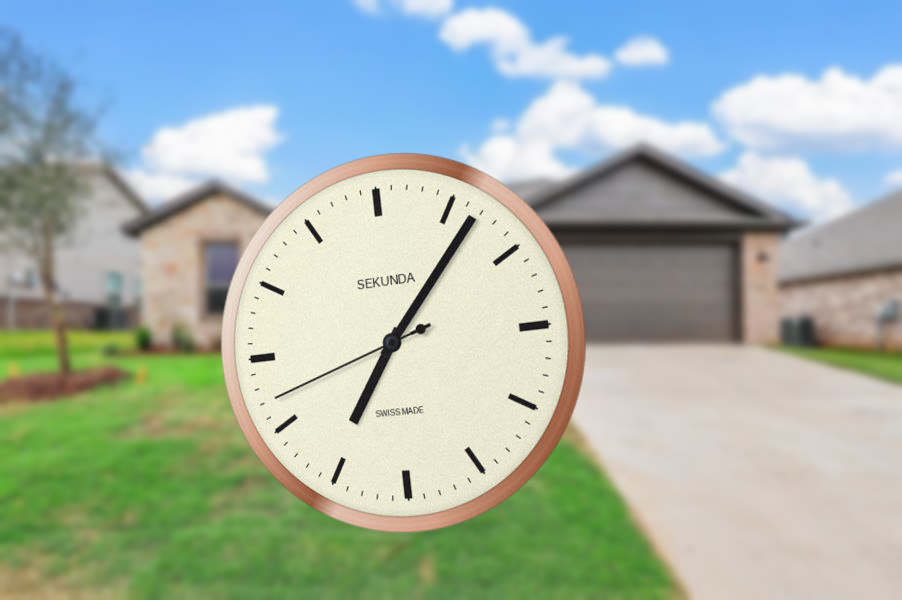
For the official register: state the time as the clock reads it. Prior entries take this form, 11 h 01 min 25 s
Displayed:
7 h 06 min 42 s
